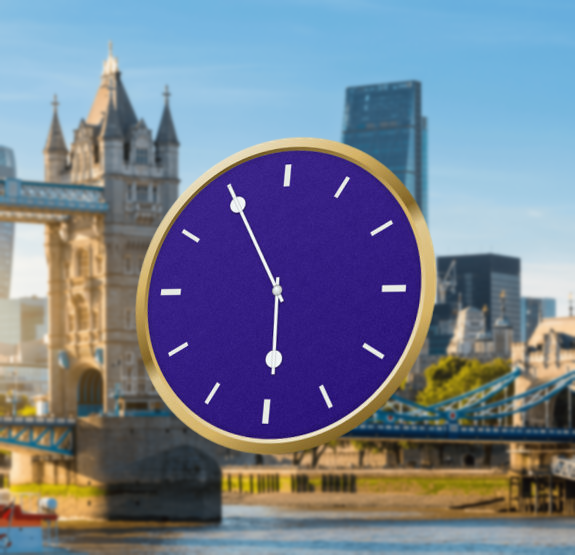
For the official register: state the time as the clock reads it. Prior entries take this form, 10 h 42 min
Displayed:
5 h 55 min
